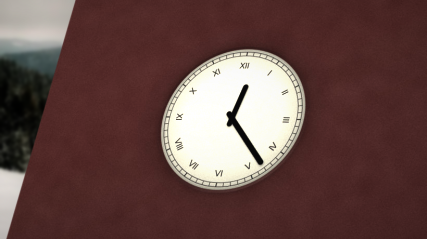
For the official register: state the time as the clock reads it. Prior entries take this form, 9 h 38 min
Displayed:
12 h 23 min
